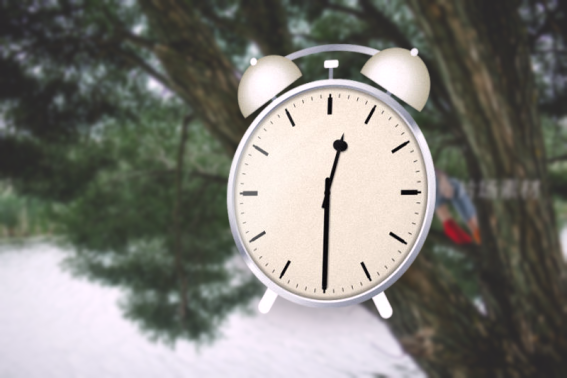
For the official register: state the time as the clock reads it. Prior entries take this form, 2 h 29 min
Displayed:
12 h 30 min
